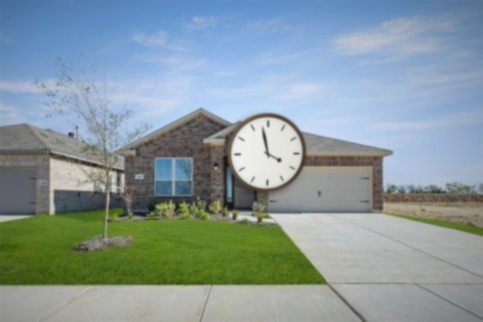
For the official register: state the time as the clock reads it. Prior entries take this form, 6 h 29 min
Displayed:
3 h 58 min
